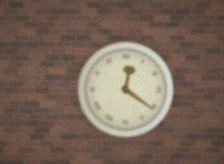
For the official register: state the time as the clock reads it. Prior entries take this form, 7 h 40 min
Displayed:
12 h 21 min
